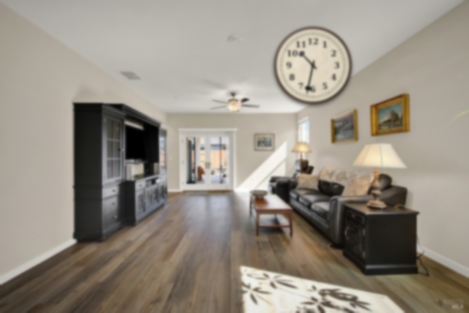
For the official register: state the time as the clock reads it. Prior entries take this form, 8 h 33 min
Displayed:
10 h 32 min
